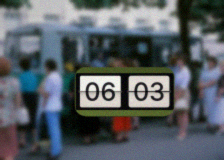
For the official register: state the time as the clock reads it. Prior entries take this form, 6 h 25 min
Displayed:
6 h 03 min
